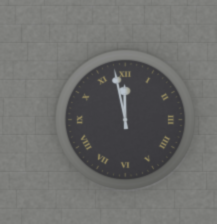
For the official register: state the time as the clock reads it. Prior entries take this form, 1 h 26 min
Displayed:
11 h 58 min
